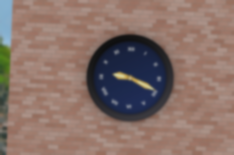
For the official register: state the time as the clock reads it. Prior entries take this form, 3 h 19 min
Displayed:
9 h 19 min
